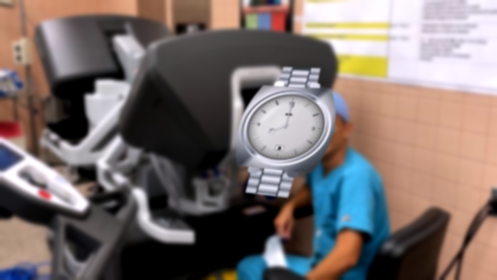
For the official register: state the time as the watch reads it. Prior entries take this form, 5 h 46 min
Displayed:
8 h 00 min
